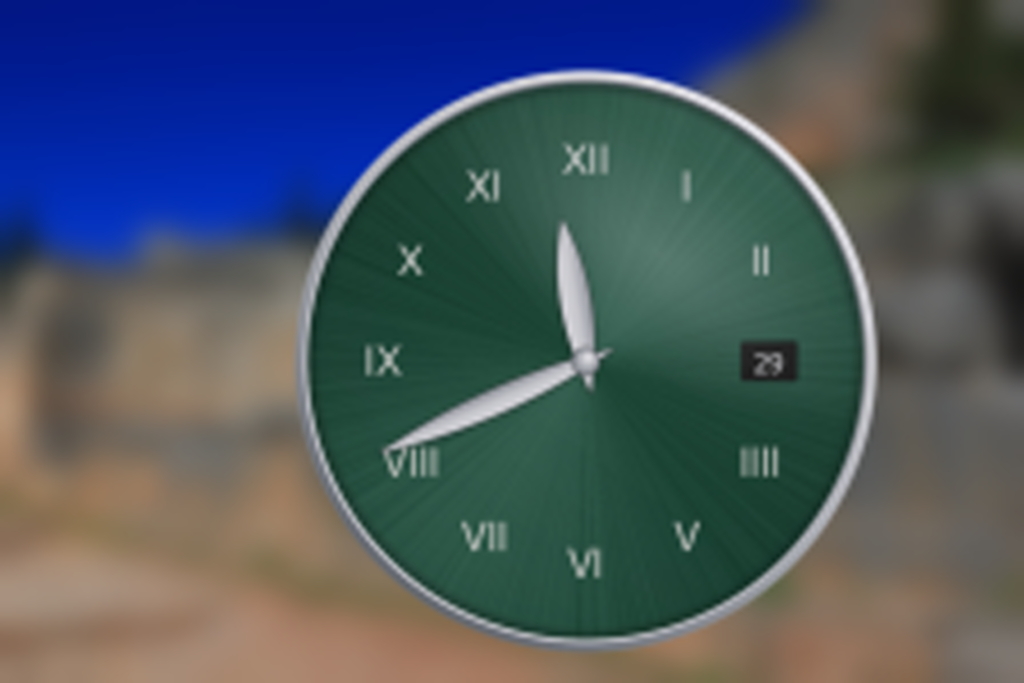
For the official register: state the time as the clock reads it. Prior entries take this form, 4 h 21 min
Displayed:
11 h 41 min
